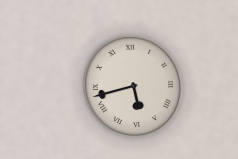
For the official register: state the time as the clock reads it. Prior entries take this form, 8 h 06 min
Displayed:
5 h 43 min
